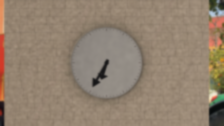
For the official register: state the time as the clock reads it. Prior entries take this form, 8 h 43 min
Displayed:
6 h 35 min
